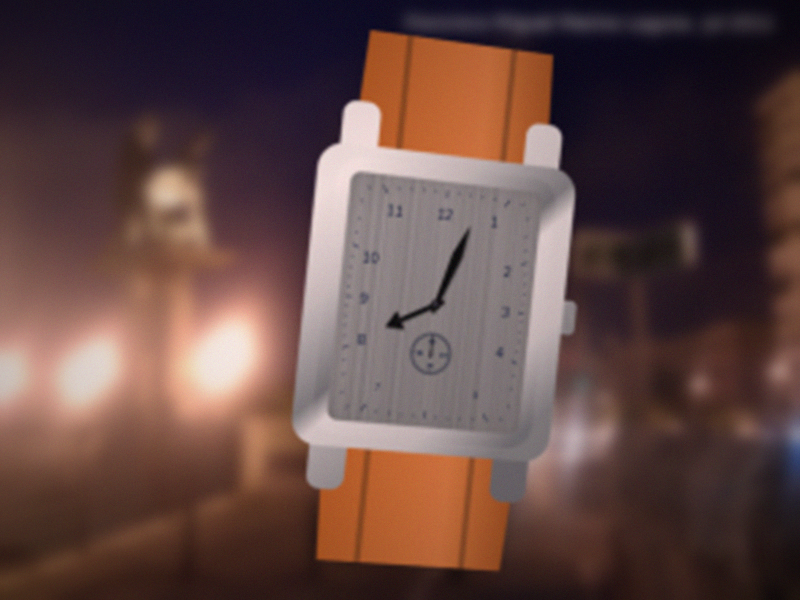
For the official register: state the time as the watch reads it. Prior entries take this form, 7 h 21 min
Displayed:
8 h 03 min
